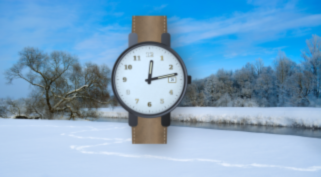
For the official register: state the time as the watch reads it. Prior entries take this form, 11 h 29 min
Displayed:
12 h 13 min
